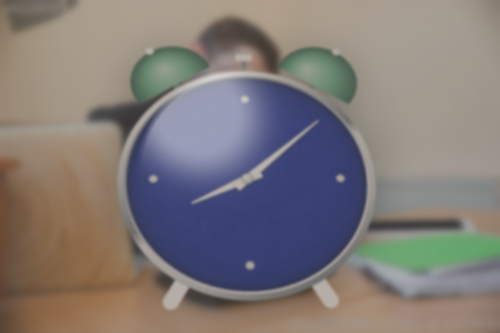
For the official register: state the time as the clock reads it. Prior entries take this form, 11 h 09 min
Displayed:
8 h 08 min
